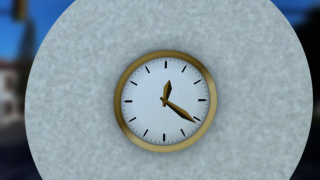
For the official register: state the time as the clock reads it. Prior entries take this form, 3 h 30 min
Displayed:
12 h 21 min
